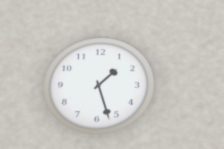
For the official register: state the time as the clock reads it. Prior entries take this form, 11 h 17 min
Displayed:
1 h 27 min
